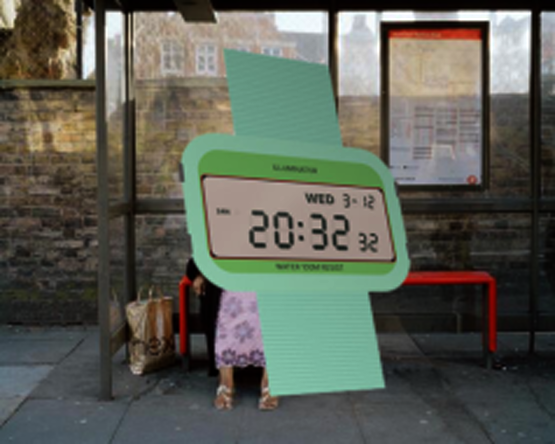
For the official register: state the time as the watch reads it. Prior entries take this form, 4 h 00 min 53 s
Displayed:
20 h 32 min 32 s
